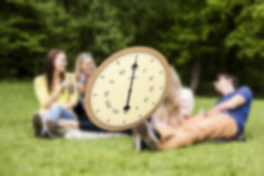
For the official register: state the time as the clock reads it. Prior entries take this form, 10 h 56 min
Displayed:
6 h 00 min
